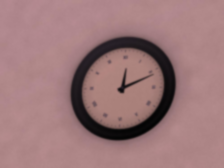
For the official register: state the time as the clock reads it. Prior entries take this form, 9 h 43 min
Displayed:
12 h 11 min
